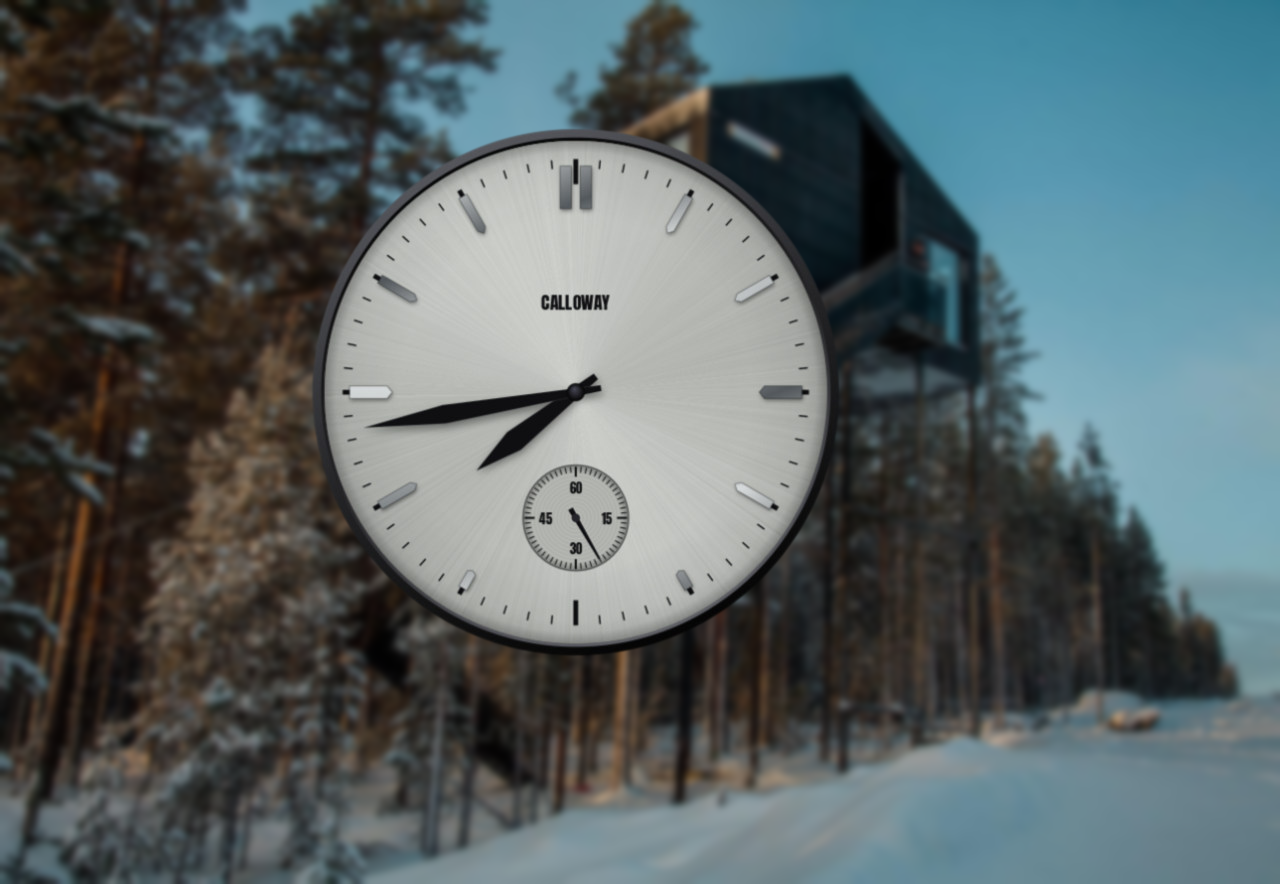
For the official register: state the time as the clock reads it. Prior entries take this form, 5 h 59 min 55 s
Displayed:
7 h 43 min 25 s
